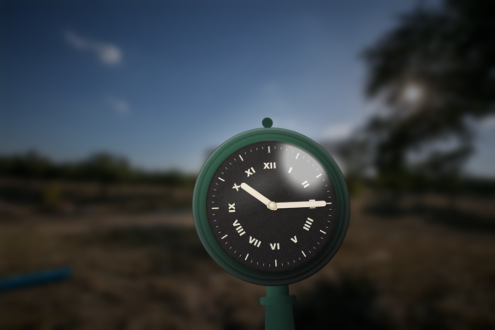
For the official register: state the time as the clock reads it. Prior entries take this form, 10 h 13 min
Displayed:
10 h 15 min
